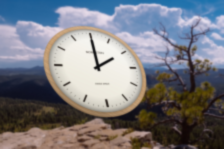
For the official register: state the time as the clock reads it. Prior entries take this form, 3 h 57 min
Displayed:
2 h 00 min
